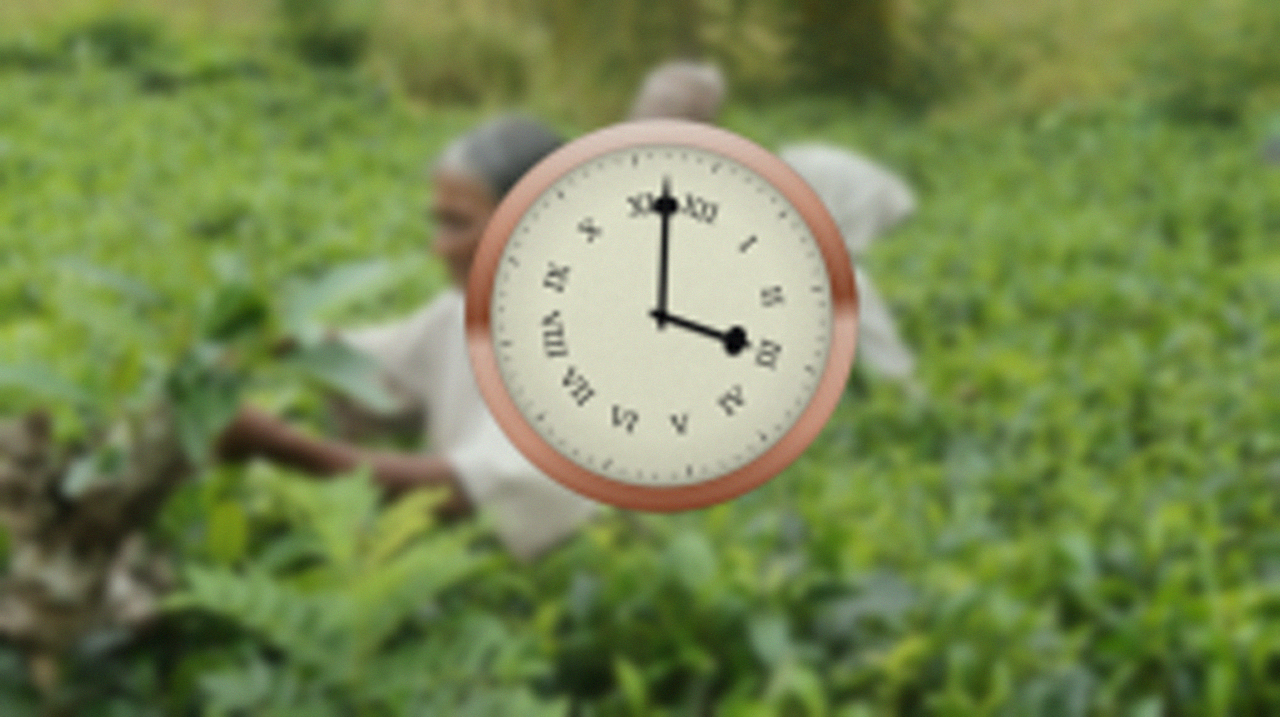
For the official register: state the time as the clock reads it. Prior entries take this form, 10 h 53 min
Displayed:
2 h 57 min
